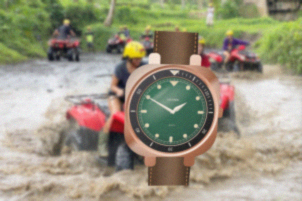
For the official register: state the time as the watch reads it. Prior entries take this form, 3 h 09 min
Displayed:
1 h 50 min
